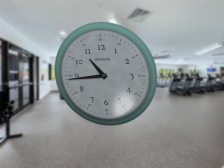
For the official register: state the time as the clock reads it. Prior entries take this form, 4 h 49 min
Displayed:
10 h 44 min
